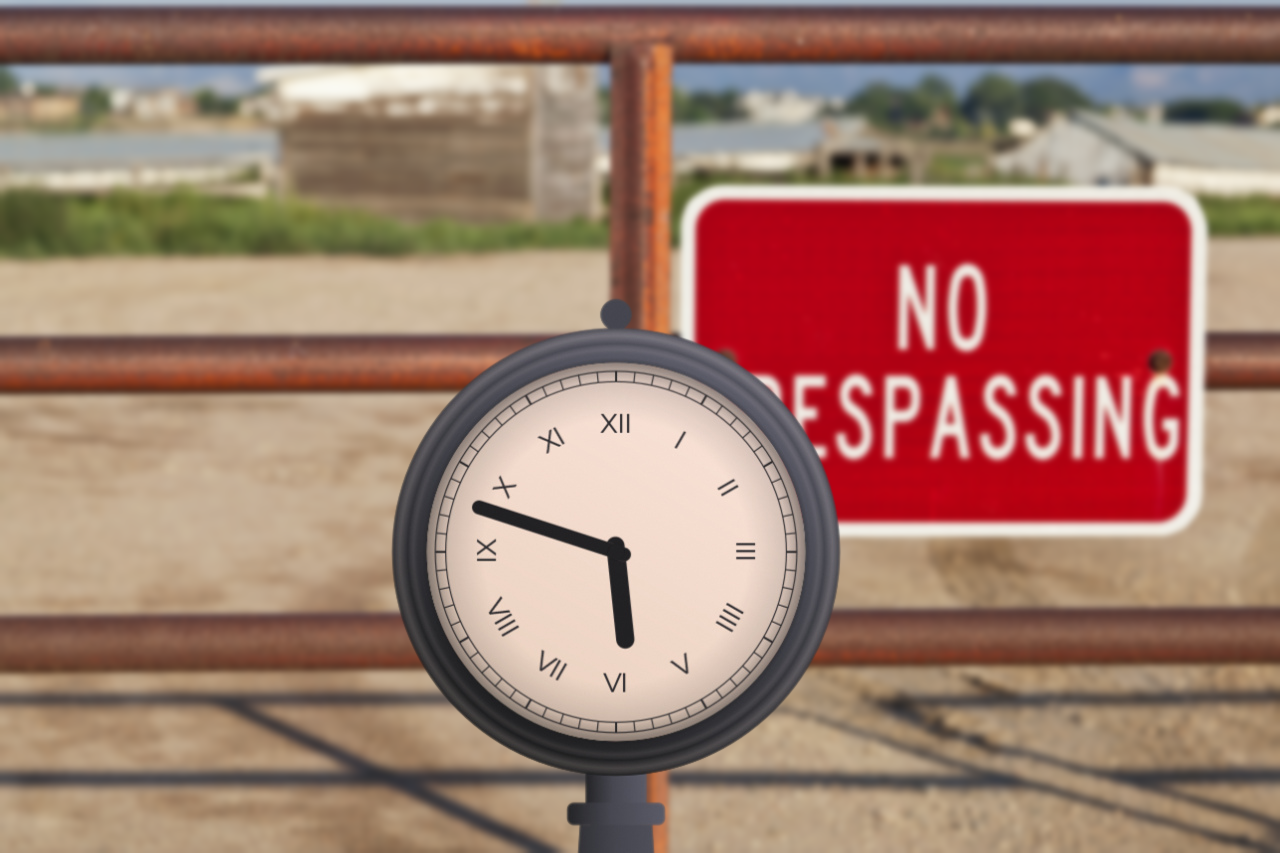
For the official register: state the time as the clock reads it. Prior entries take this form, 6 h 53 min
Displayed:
5 h 48 min
